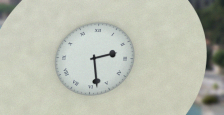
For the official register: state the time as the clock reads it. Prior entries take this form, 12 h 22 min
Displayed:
2 h 28 min
